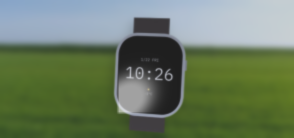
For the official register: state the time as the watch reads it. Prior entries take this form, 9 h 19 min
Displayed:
10 h 26 min
